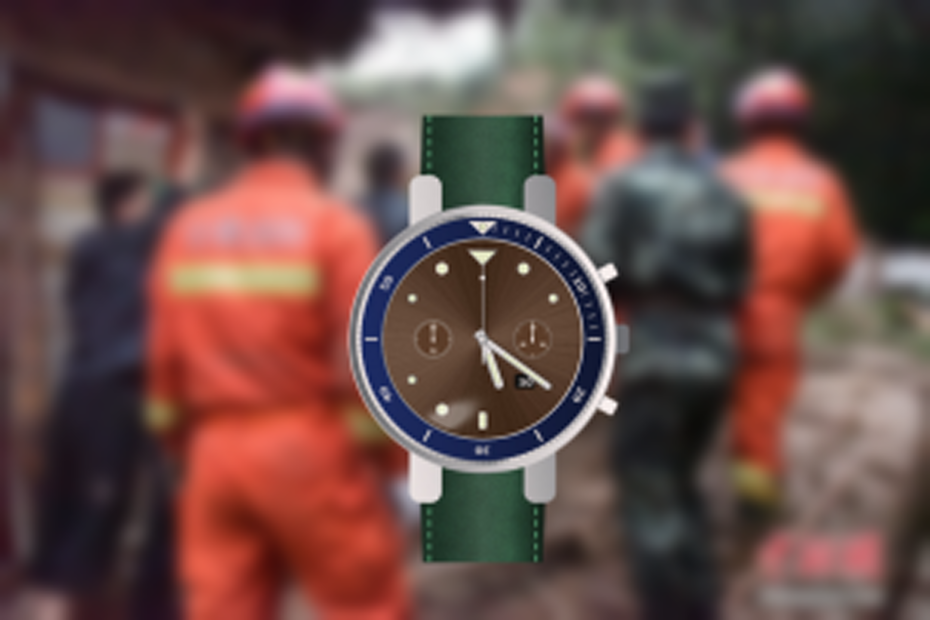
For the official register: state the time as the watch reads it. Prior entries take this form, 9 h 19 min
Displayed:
5 h 21 min
